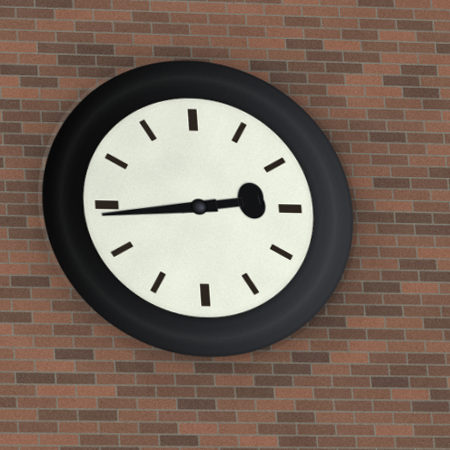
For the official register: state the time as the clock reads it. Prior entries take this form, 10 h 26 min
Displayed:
2 h 44 min
